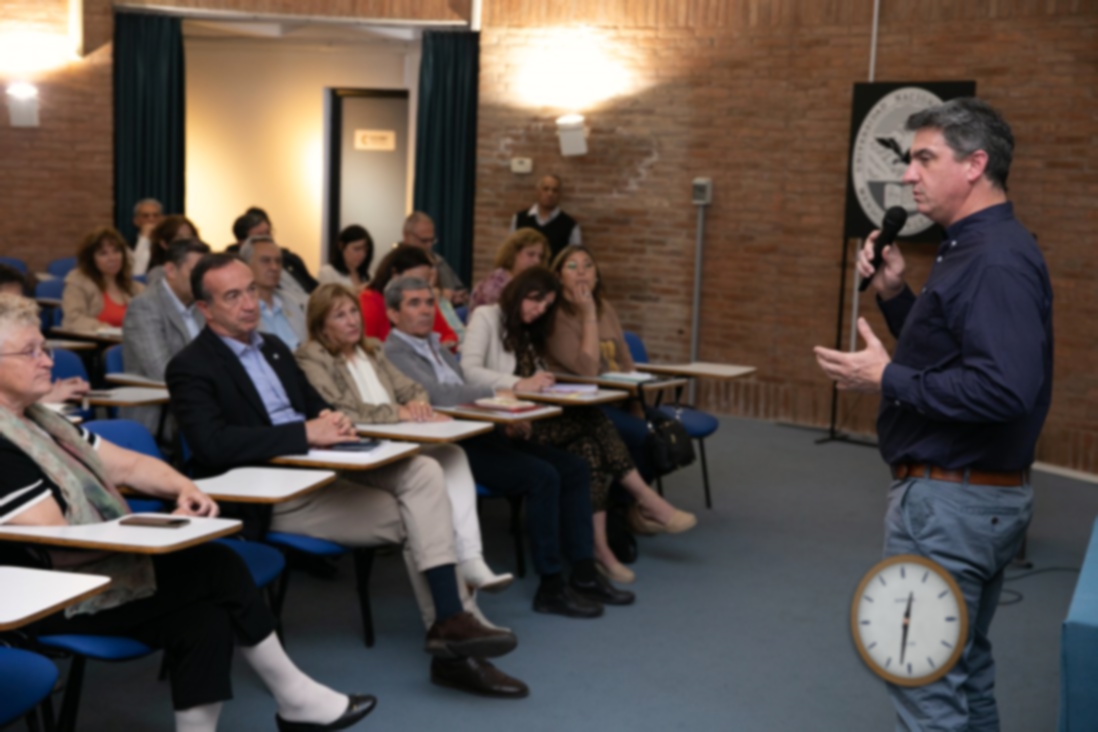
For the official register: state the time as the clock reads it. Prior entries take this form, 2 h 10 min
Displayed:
12 h 32 min
